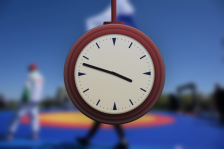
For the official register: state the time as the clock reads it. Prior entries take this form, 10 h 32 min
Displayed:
3 h 48 min
